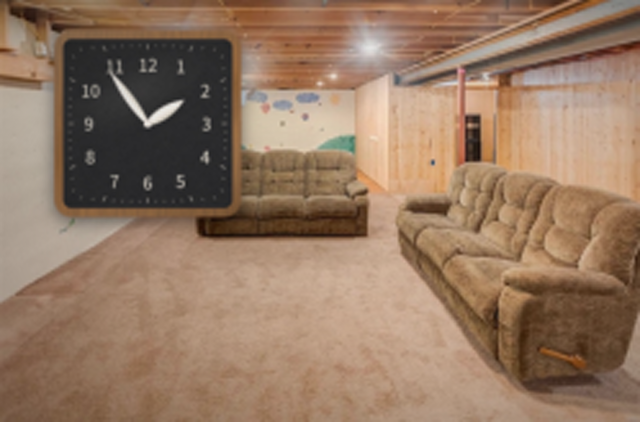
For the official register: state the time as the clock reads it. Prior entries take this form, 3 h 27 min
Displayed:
1 h 54 min
